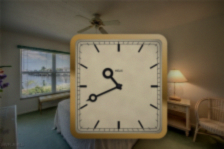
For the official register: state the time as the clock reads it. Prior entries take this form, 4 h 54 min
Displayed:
10 h 41 min
